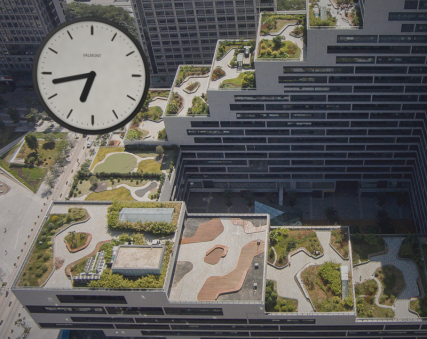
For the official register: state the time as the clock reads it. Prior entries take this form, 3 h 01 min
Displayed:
6 h 43 min
